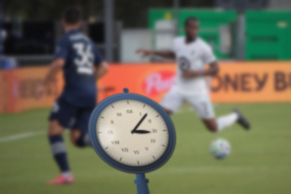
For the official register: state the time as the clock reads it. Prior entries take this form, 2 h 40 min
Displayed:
3 h 07 min
